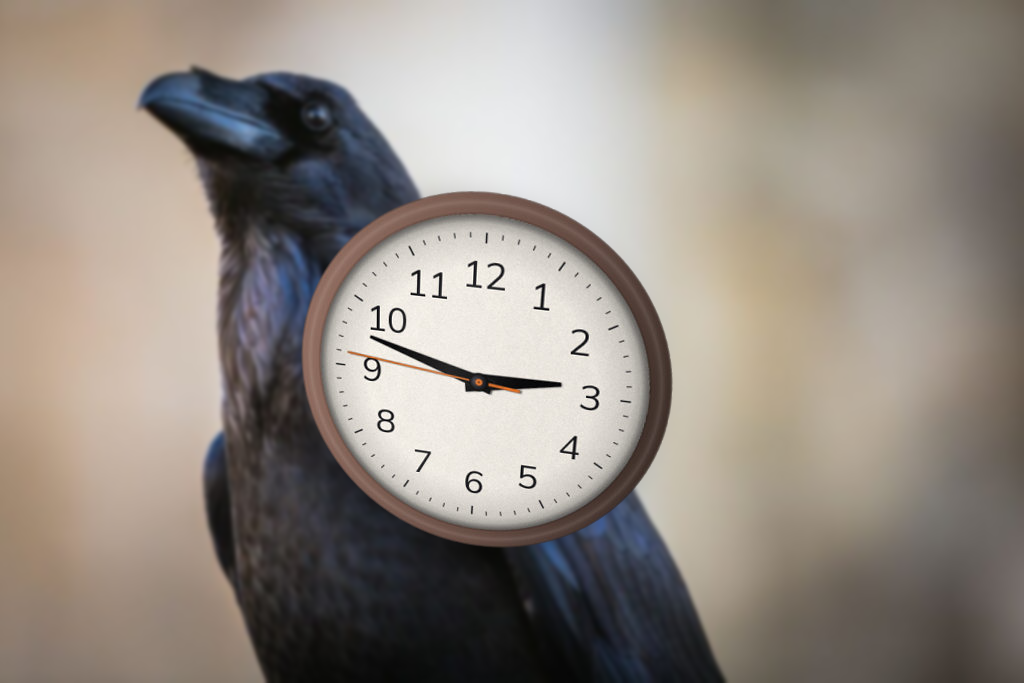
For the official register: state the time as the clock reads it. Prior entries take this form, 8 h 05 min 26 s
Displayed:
2 h 47 min 46 s
